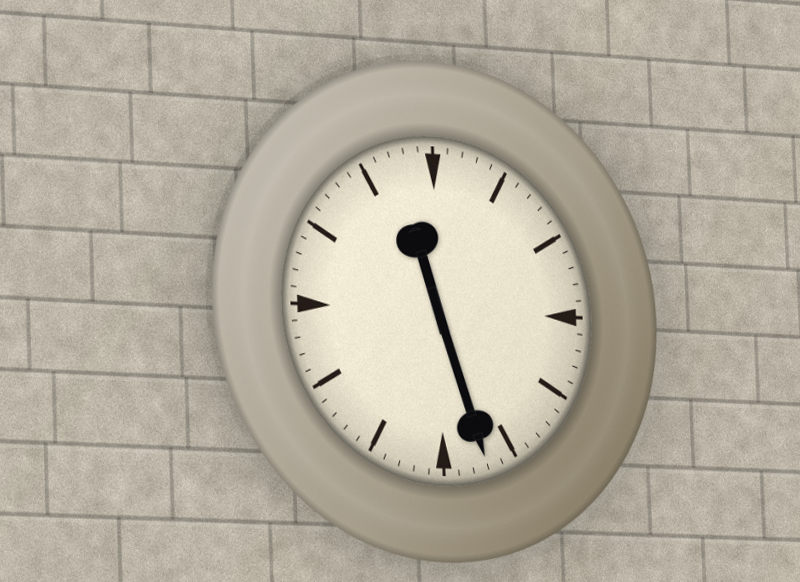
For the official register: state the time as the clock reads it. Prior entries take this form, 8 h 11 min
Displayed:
11 h 27 min
